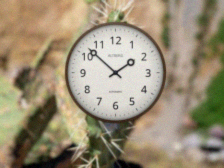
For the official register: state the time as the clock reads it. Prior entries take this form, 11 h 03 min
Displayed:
1 h 52 min
